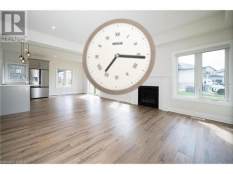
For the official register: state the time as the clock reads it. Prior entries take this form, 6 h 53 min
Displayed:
7 h 16 min
